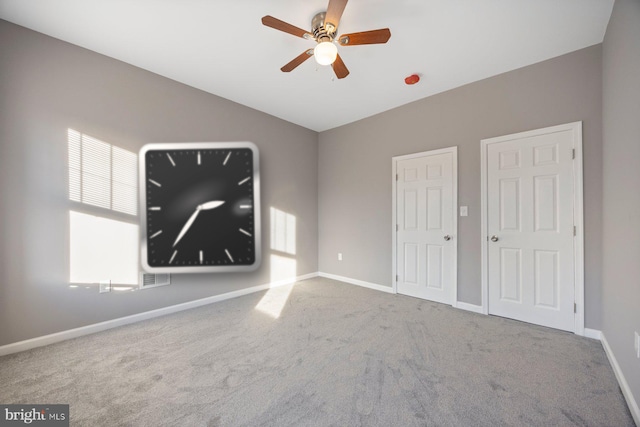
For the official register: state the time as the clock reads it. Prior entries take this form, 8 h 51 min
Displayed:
2 h 36 min
